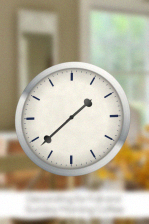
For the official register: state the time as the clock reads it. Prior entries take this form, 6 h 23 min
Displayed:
1 h 38 min
